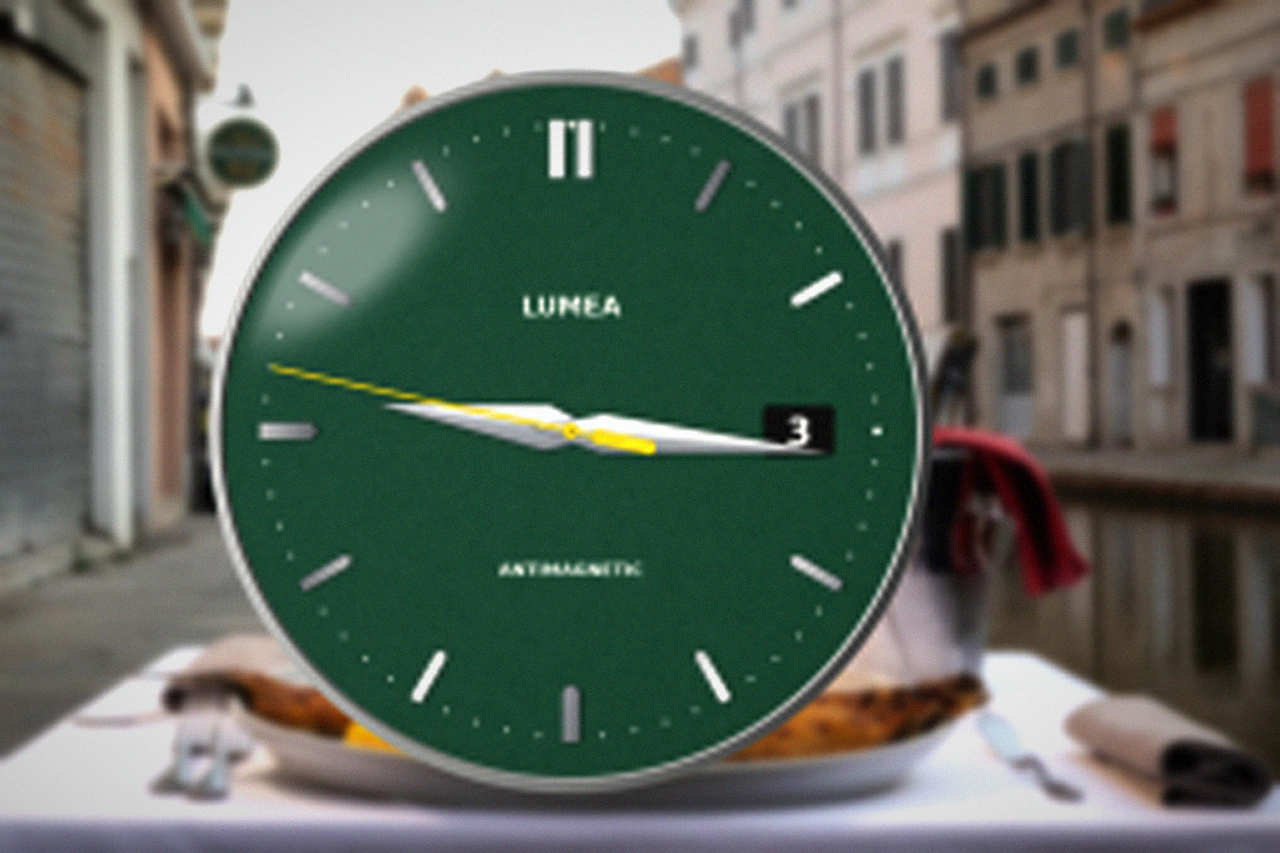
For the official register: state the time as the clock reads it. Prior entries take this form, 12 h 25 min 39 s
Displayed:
9 h 15 min 47 s
